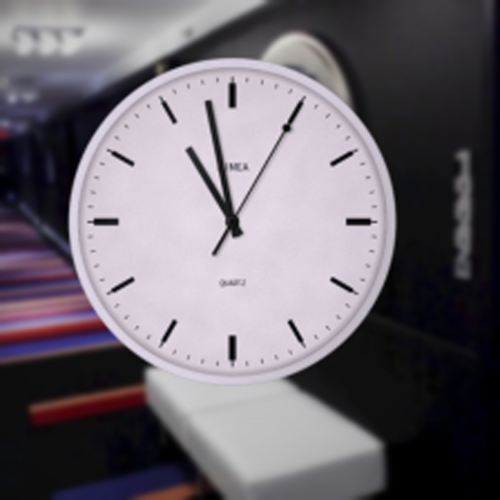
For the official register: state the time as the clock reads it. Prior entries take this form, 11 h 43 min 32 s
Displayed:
10 h 58 min 05 s
